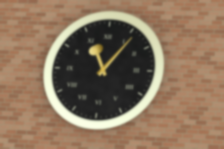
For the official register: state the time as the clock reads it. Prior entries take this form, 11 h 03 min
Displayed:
11 h 06 min
